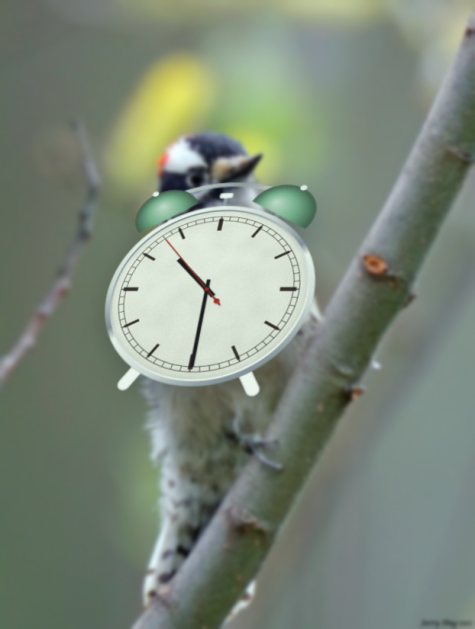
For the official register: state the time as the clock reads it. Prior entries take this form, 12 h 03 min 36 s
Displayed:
10 h 29 min 53 s
